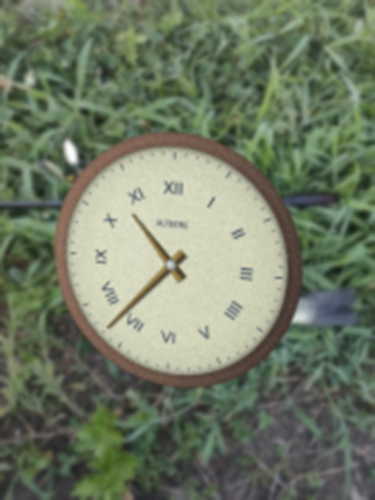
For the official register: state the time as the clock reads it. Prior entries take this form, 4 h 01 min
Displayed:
10 h 37 min
